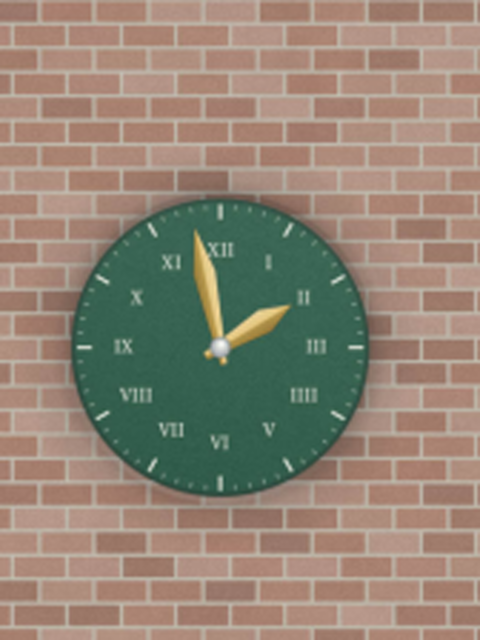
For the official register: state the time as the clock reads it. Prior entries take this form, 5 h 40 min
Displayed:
1 h 58 min
